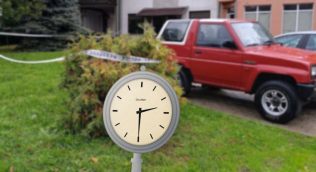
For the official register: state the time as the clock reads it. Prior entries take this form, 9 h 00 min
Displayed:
2 h 30 min
